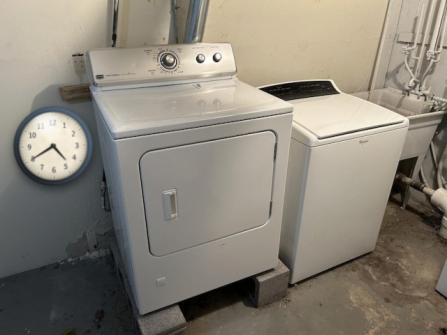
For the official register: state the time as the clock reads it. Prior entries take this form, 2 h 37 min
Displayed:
4 h 40 min
